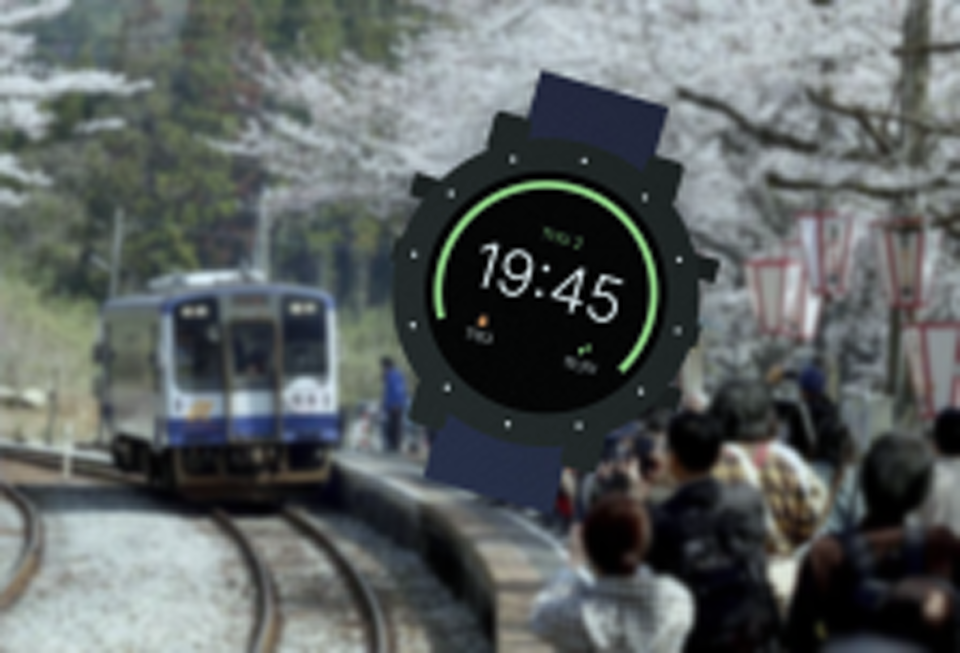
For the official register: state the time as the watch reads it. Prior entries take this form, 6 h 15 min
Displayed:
19 h 45 min
